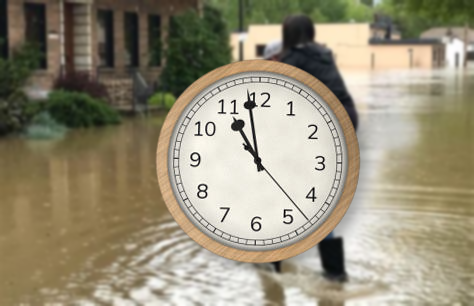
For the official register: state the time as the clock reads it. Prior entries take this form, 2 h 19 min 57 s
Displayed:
10 h 58 min 23 s
